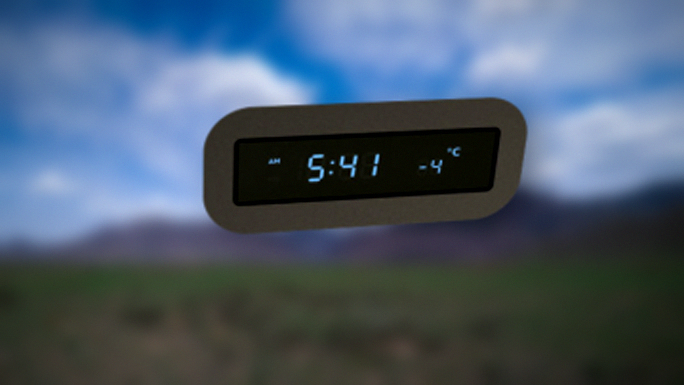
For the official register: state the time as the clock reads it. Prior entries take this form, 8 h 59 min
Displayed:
5 h 41 min
